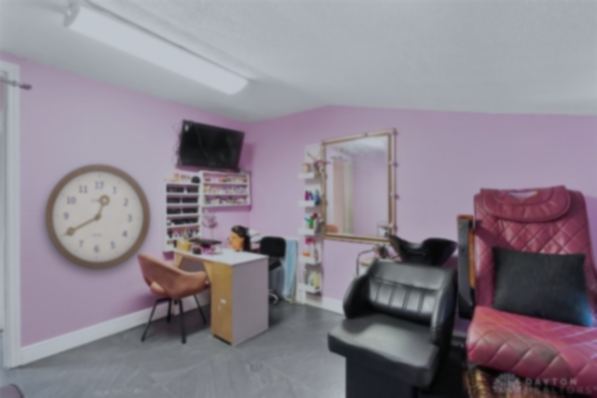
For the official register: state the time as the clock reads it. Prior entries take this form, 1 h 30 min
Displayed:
12 h 40 min
